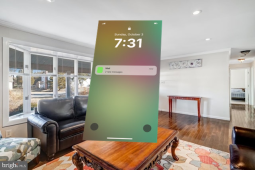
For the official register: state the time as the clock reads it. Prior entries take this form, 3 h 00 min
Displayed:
7 h 31 min
